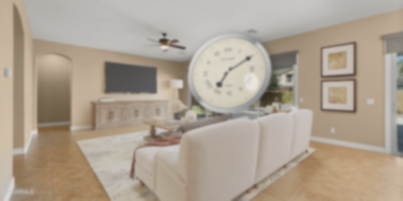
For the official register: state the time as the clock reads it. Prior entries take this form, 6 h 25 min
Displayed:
7 h 10 min
